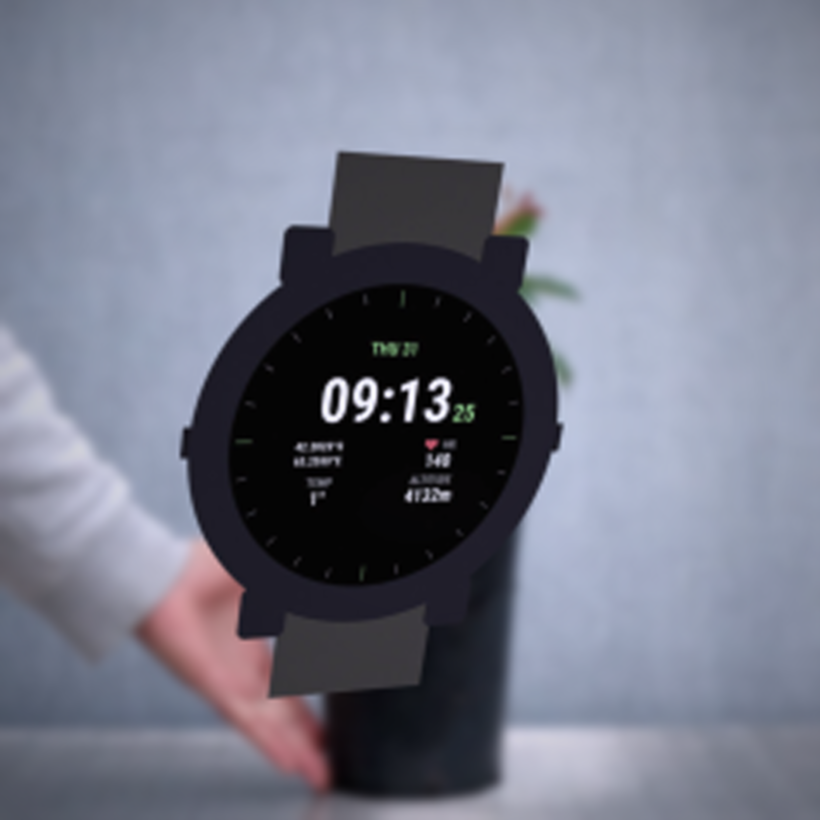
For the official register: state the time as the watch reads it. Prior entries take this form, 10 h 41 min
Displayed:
9 h 13 min
